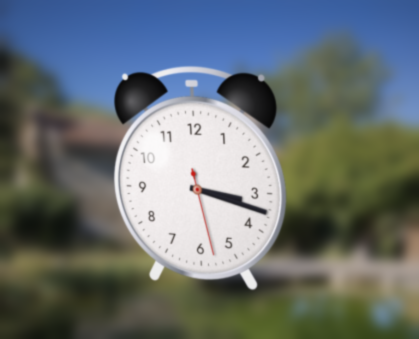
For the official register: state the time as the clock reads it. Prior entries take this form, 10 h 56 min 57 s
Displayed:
3 h 17 min 28 s
